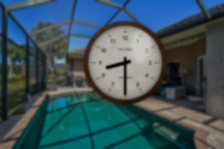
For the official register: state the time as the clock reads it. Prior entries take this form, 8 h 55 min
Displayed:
8 h 30 min
